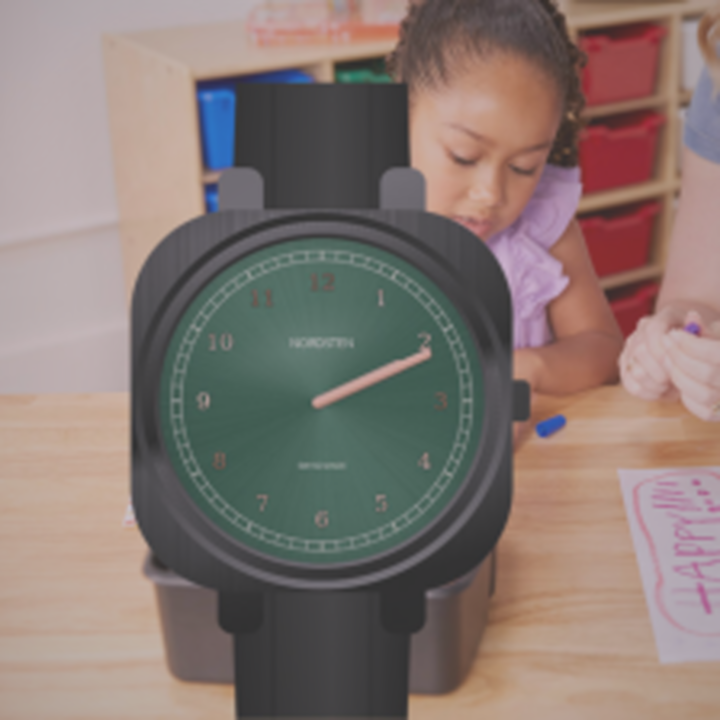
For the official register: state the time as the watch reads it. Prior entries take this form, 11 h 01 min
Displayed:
2 h 11 min
